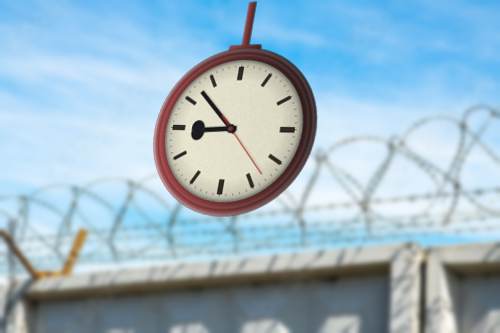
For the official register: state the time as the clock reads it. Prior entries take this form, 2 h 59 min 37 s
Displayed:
8 h 52 min 23 s
